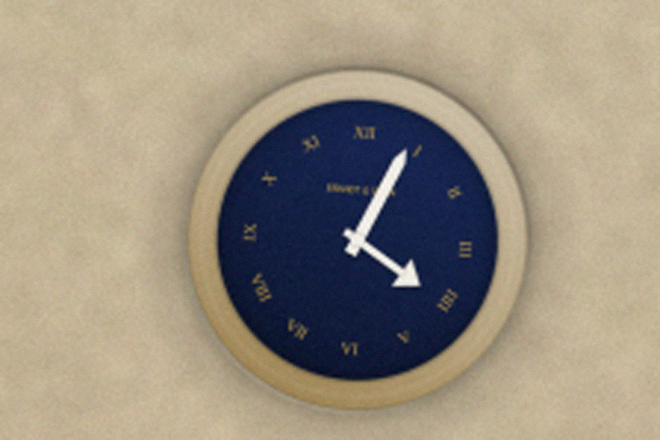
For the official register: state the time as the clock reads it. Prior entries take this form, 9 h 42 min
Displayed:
4 h 04 min
